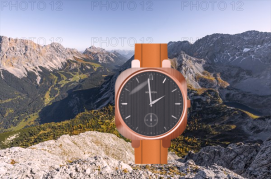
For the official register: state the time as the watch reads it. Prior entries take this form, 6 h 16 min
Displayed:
1 h 59 min
